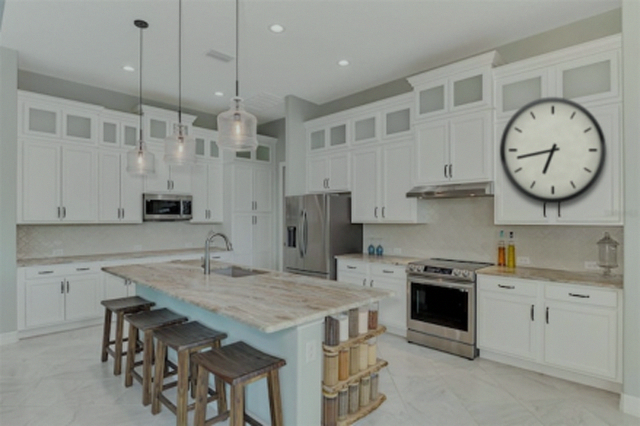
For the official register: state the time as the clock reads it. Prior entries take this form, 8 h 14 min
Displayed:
6 h 43 min
